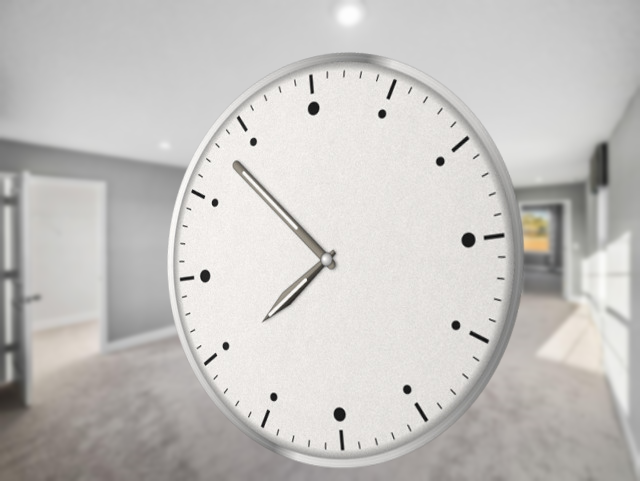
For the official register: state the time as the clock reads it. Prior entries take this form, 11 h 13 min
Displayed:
7 h 53 min
